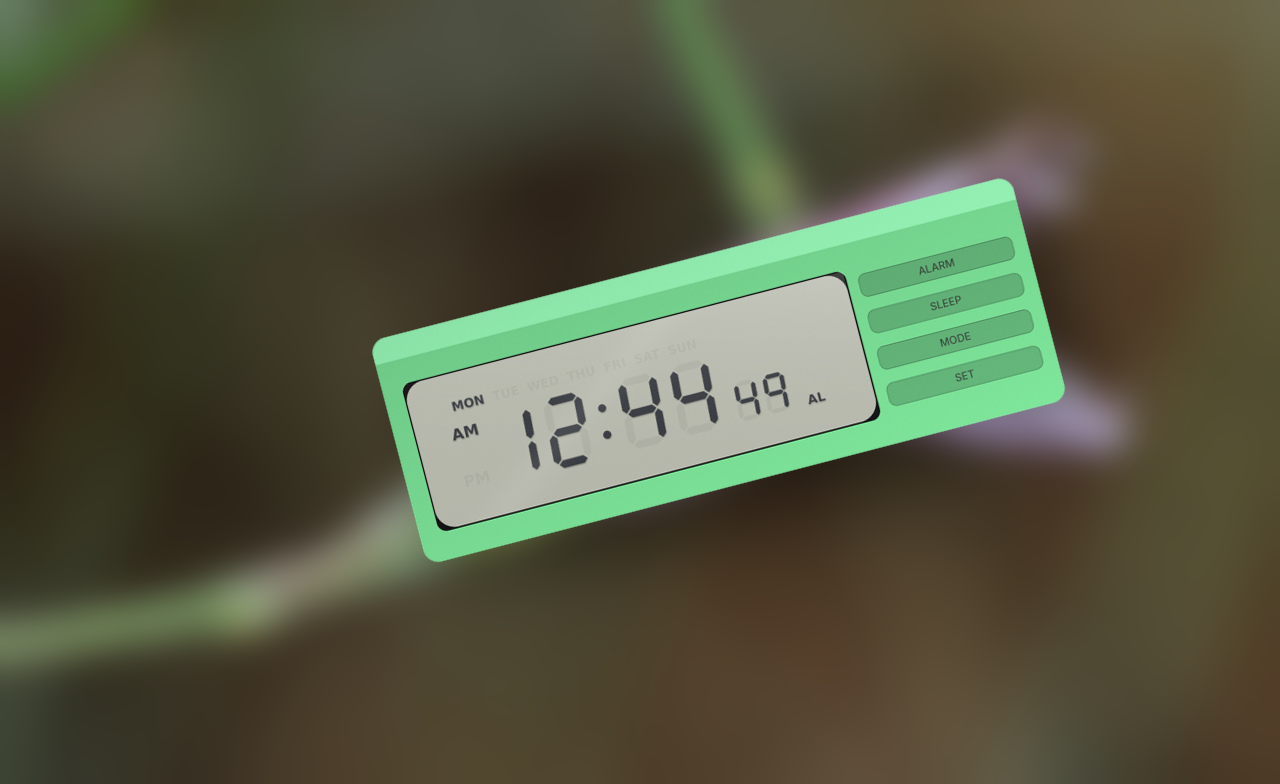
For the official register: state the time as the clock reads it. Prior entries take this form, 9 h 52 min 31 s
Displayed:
12 h 44 min 49 s
